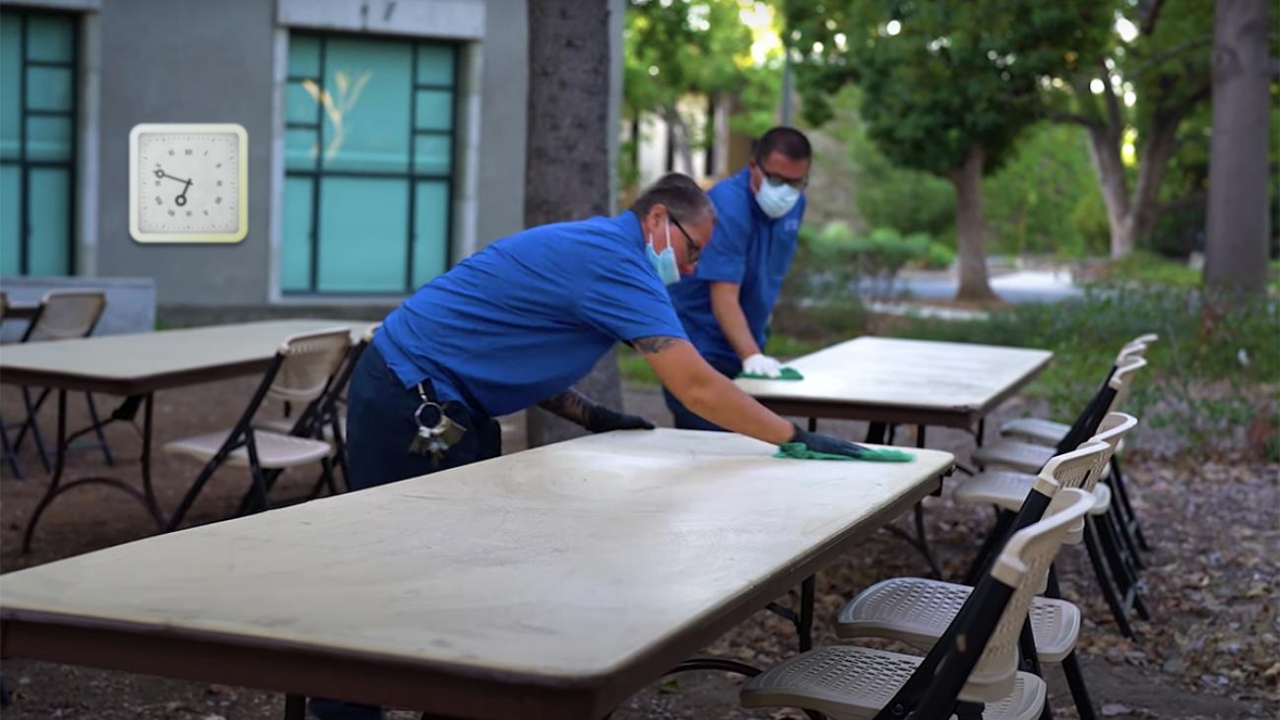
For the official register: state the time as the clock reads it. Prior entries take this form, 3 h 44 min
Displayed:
6 h 48 min
